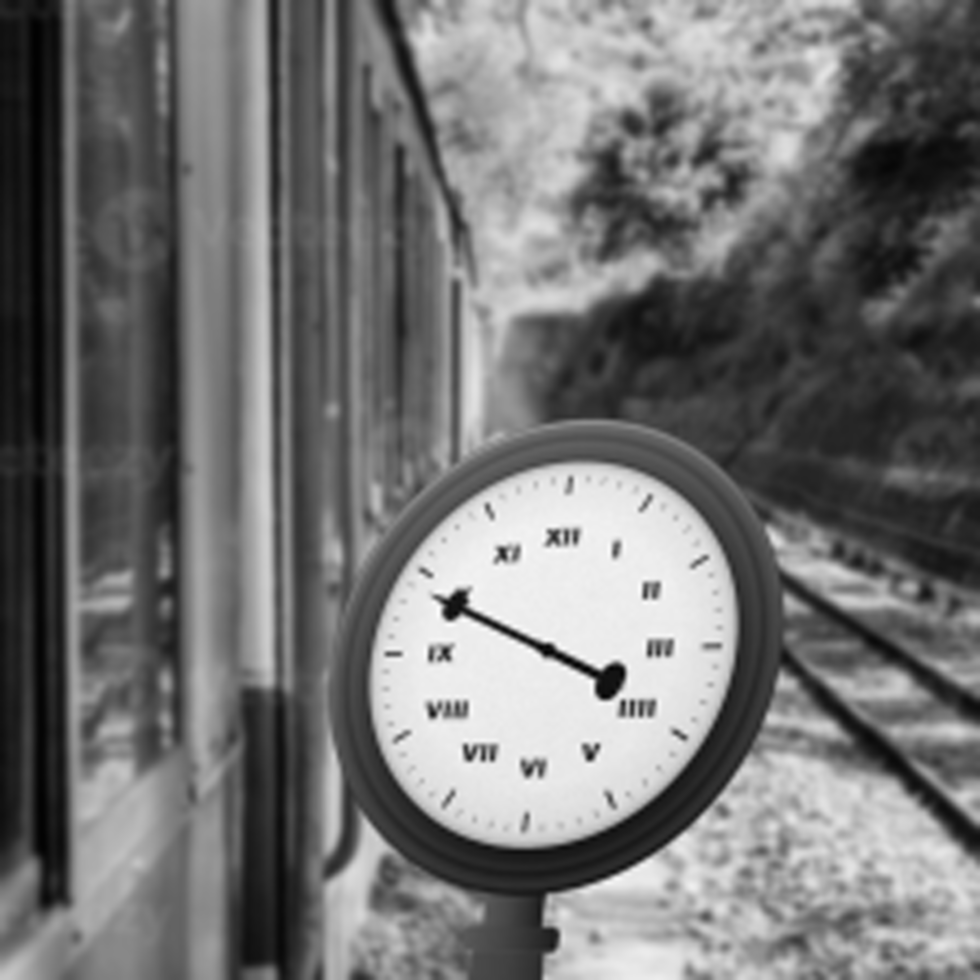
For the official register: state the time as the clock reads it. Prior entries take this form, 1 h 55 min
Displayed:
3 h 49 min
